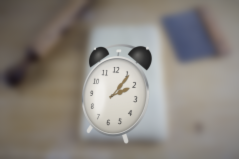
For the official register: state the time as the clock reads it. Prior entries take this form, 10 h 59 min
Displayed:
2 h 06 min
